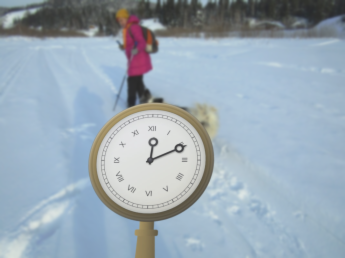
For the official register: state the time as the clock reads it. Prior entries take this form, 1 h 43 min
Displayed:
12 h 11 min
